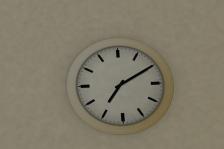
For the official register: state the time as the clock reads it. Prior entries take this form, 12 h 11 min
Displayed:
7 h 10 min
